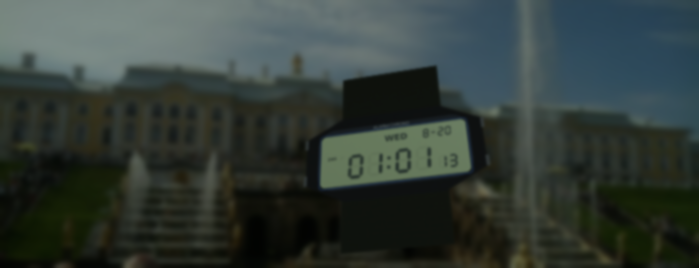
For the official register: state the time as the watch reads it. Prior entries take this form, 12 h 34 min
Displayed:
1 h 01 min
